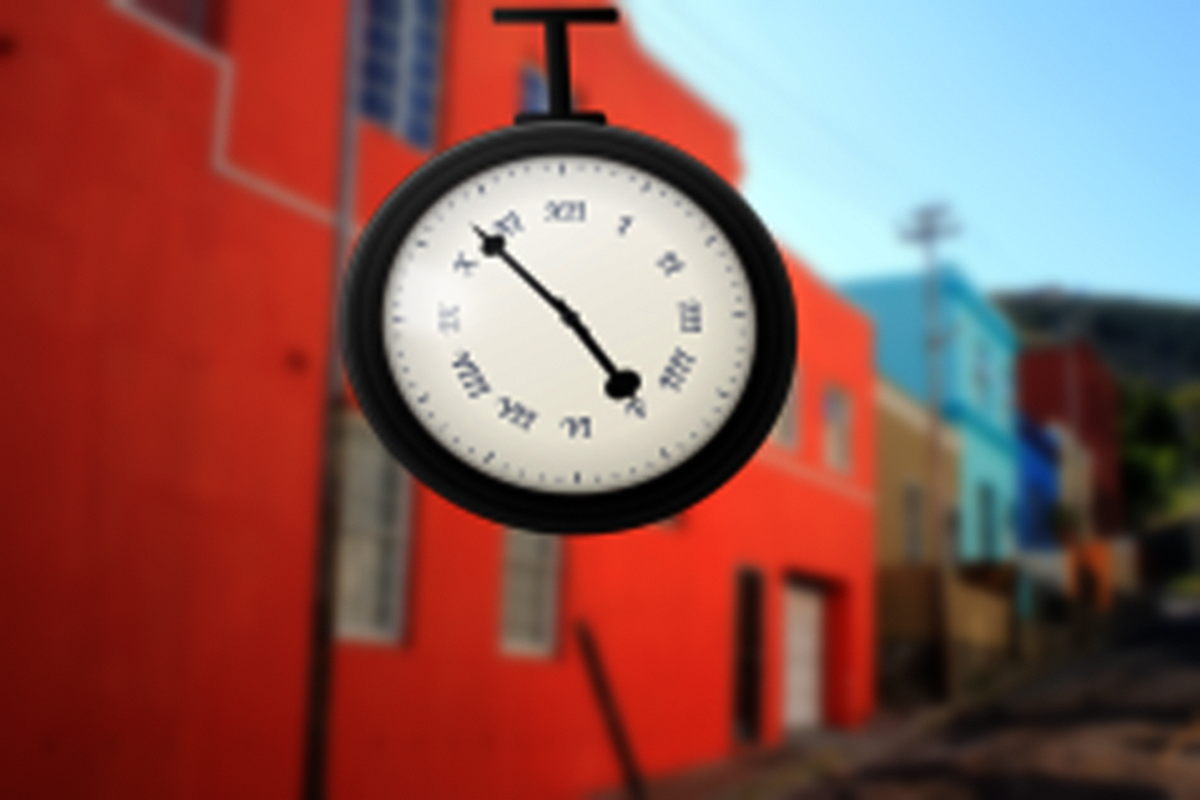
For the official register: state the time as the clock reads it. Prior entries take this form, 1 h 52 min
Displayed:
4 h 53 min
